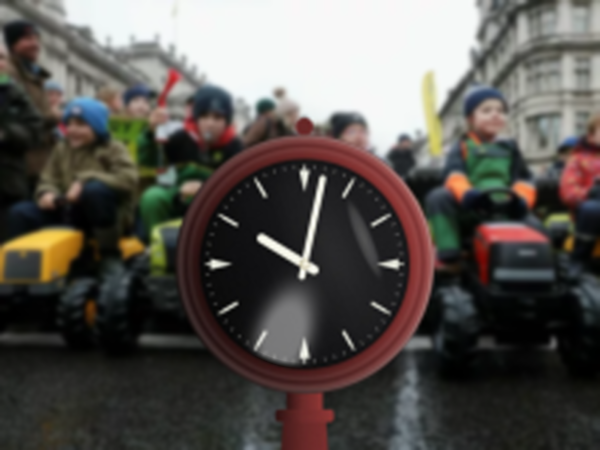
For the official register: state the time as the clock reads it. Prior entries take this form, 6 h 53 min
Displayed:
10 h 02 min
